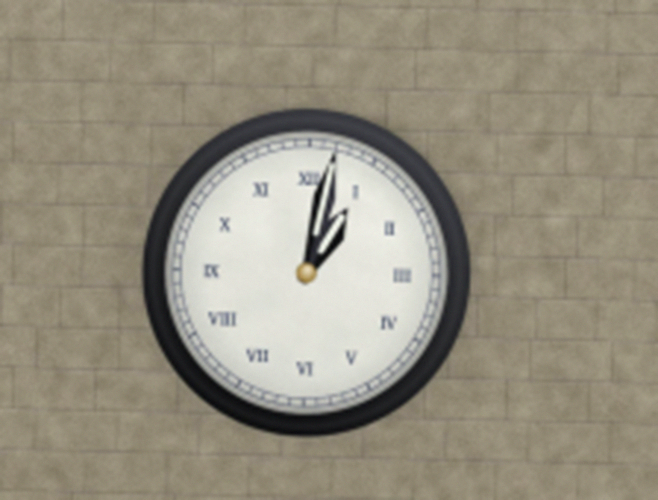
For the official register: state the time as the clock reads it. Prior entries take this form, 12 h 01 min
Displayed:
1 h 02 min
